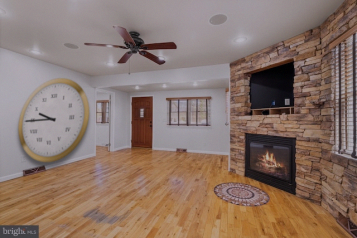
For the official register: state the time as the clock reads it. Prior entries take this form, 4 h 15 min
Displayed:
9 h 45 min
